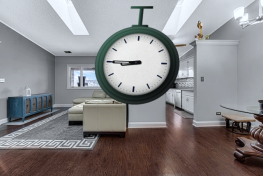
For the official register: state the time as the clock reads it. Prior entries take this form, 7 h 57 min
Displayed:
8 h 45 min
